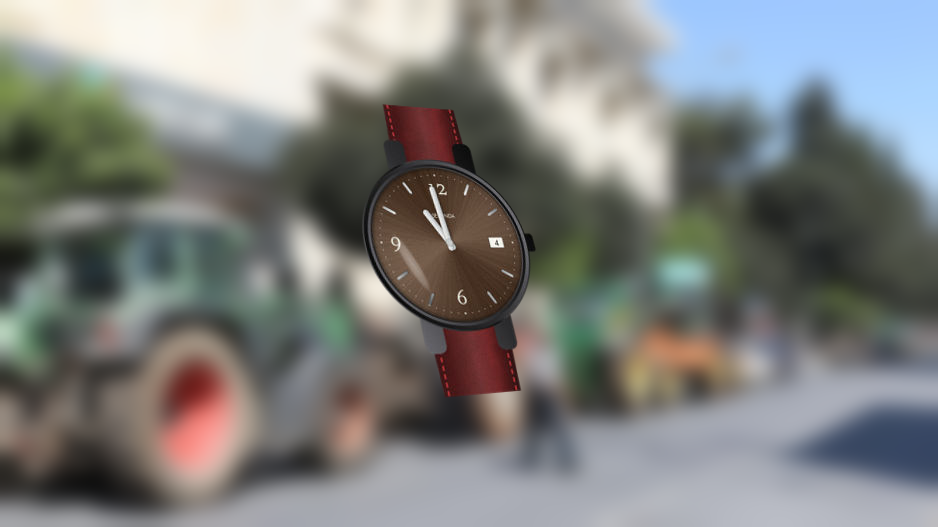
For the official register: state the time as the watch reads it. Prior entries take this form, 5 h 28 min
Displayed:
10 h 59 min
